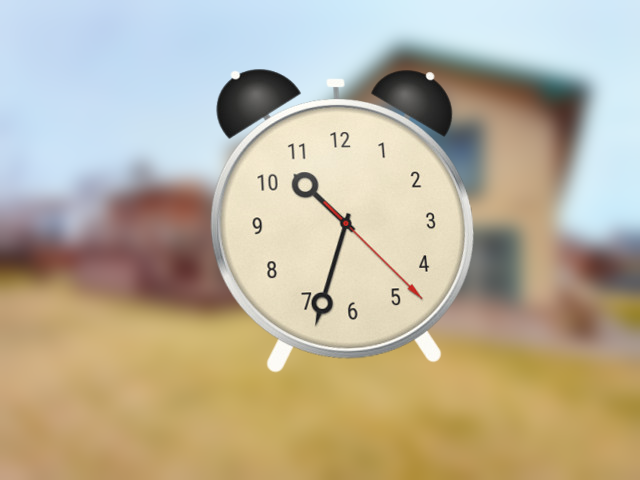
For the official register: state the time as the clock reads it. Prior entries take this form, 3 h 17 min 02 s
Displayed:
10 h 33 min 23 s
